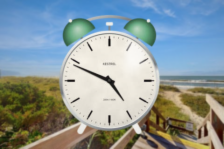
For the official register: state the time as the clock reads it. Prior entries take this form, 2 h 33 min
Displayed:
4 h 49 min
